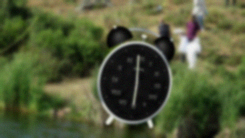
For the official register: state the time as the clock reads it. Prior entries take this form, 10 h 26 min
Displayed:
5 h 59 min
